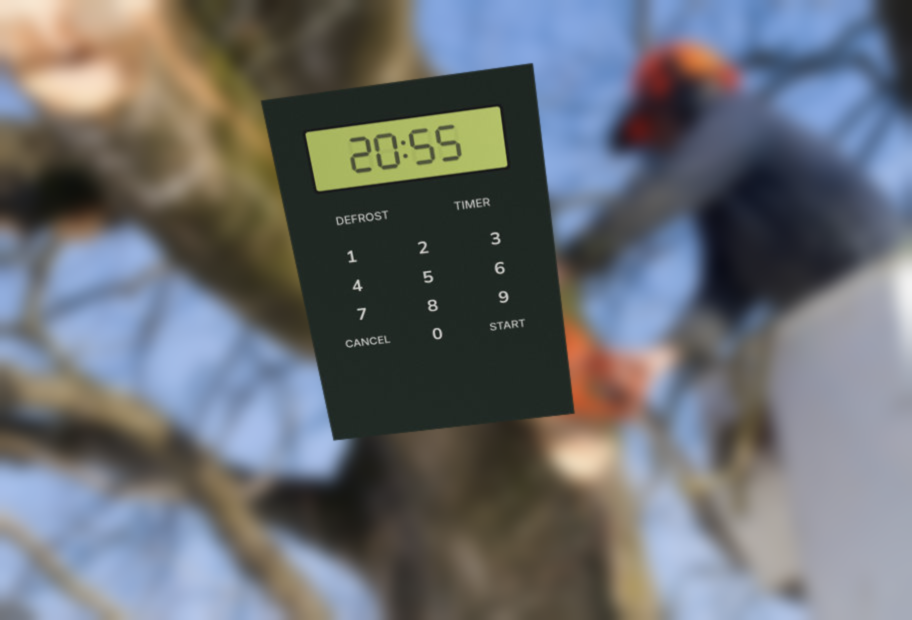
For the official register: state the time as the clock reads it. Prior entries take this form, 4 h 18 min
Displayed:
20 h 55 min
